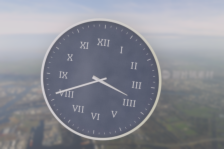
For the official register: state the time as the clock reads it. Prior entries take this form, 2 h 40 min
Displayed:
3 h 41 min
